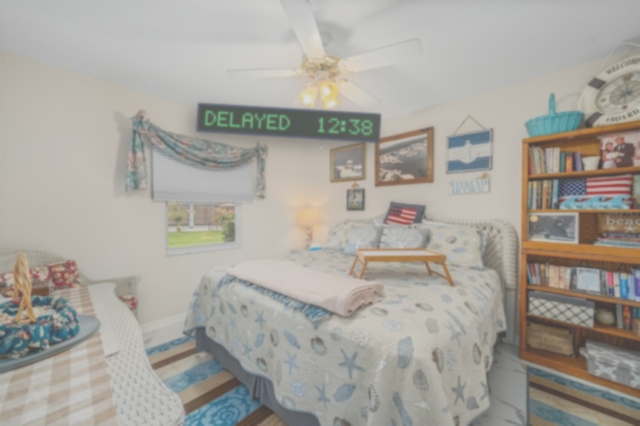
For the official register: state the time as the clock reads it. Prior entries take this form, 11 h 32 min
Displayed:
12 h 38 min
